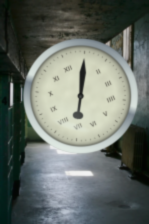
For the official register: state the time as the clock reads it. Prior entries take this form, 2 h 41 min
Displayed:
7 h 05 min
